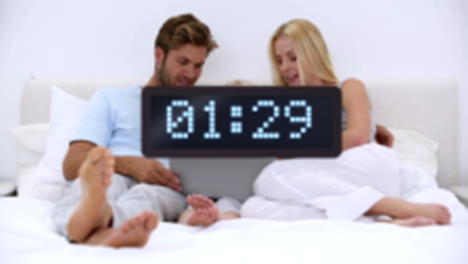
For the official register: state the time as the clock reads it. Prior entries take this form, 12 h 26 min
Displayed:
1 h 29 min
